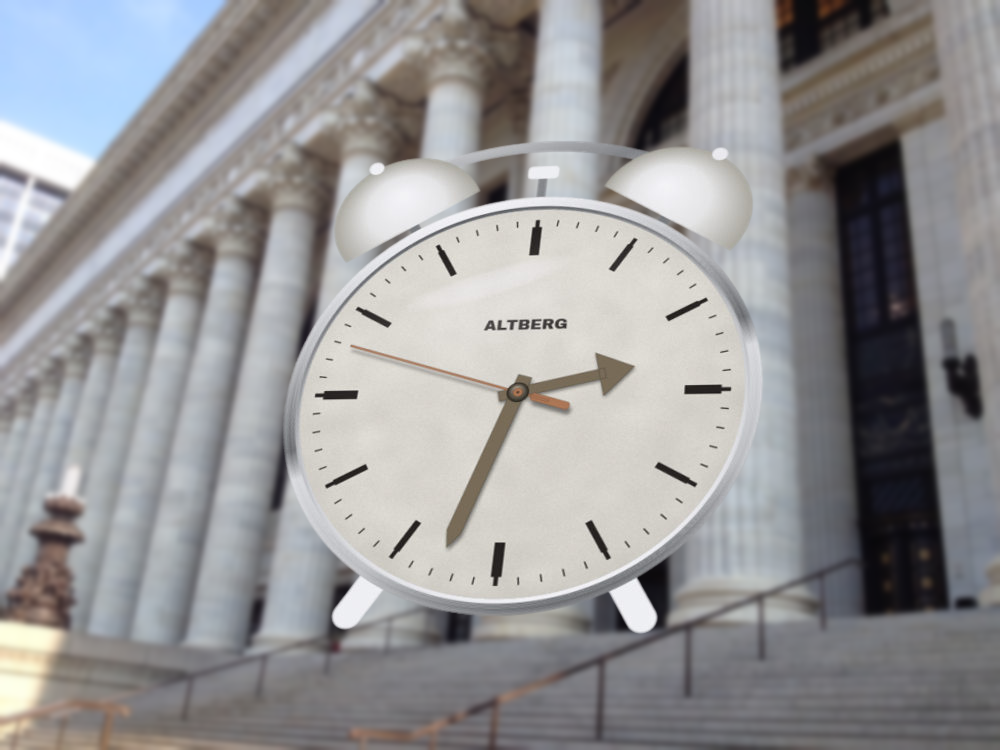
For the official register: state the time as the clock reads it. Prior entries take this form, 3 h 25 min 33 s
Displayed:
2 h 32 min 48 s
